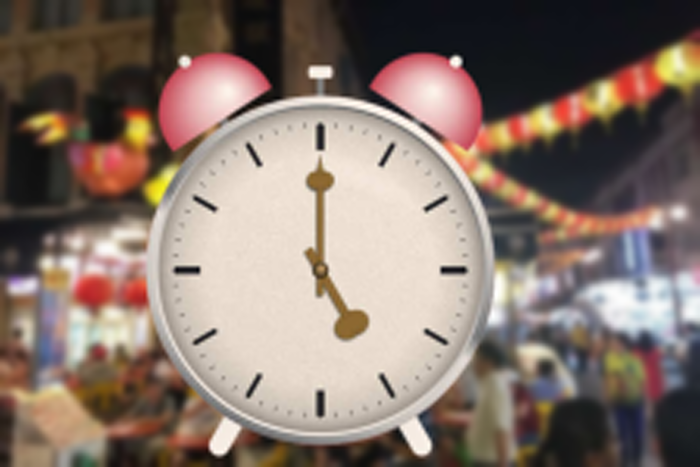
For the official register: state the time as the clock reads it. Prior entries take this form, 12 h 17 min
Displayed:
5 h 00 min
